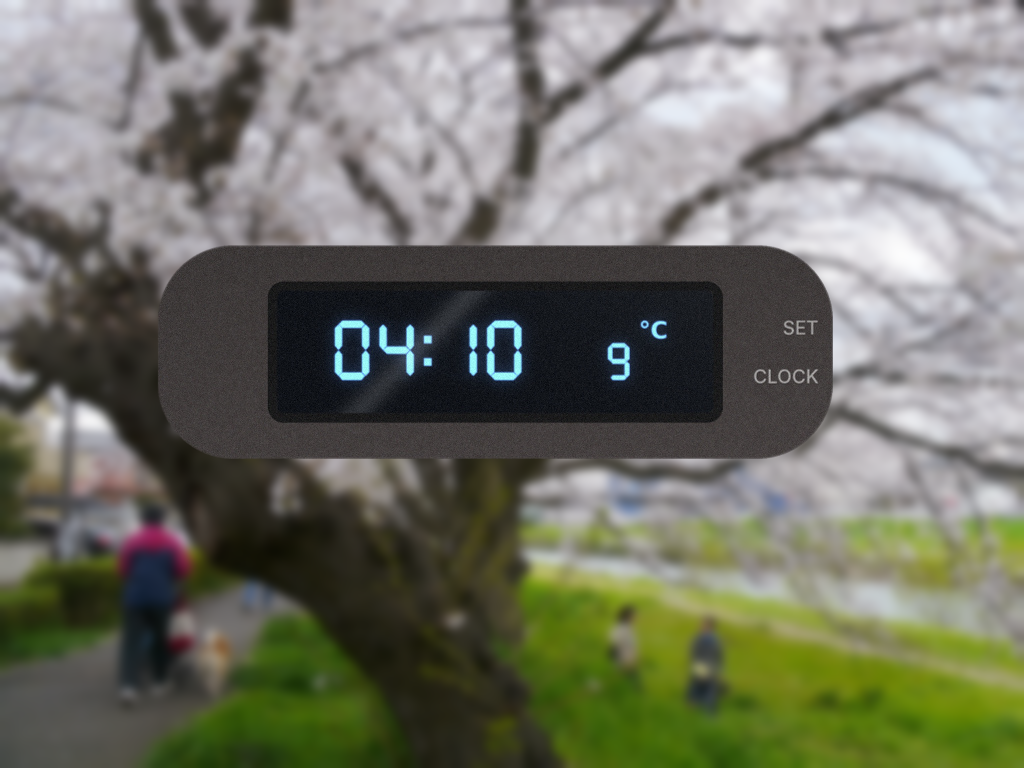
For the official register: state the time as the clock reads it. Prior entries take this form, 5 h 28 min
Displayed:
4 h 10 min
